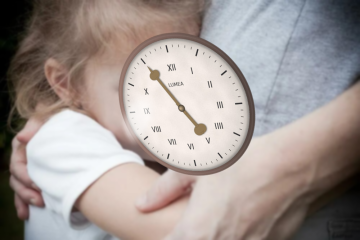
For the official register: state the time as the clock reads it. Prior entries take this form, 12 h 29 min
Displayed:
4 h 55 min
